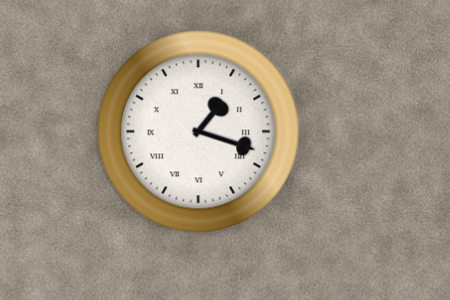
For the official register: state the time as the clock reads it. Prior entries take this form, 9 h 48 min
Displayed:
1 h 18 min
